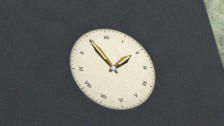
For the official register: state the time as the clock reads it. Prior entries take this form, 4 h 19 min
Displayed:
1 h 55 min
